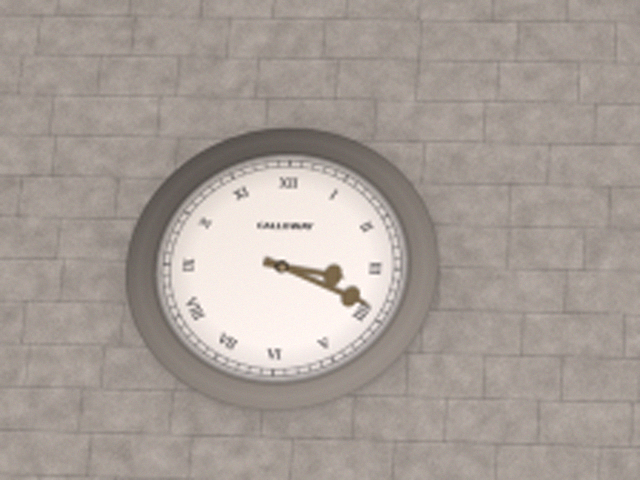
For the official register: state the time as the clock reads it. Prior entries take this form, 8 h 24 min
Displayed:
3 h 19 min
